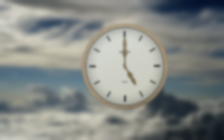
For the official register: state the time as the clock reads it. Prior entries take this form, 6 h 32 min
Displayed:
5 h 00 min
